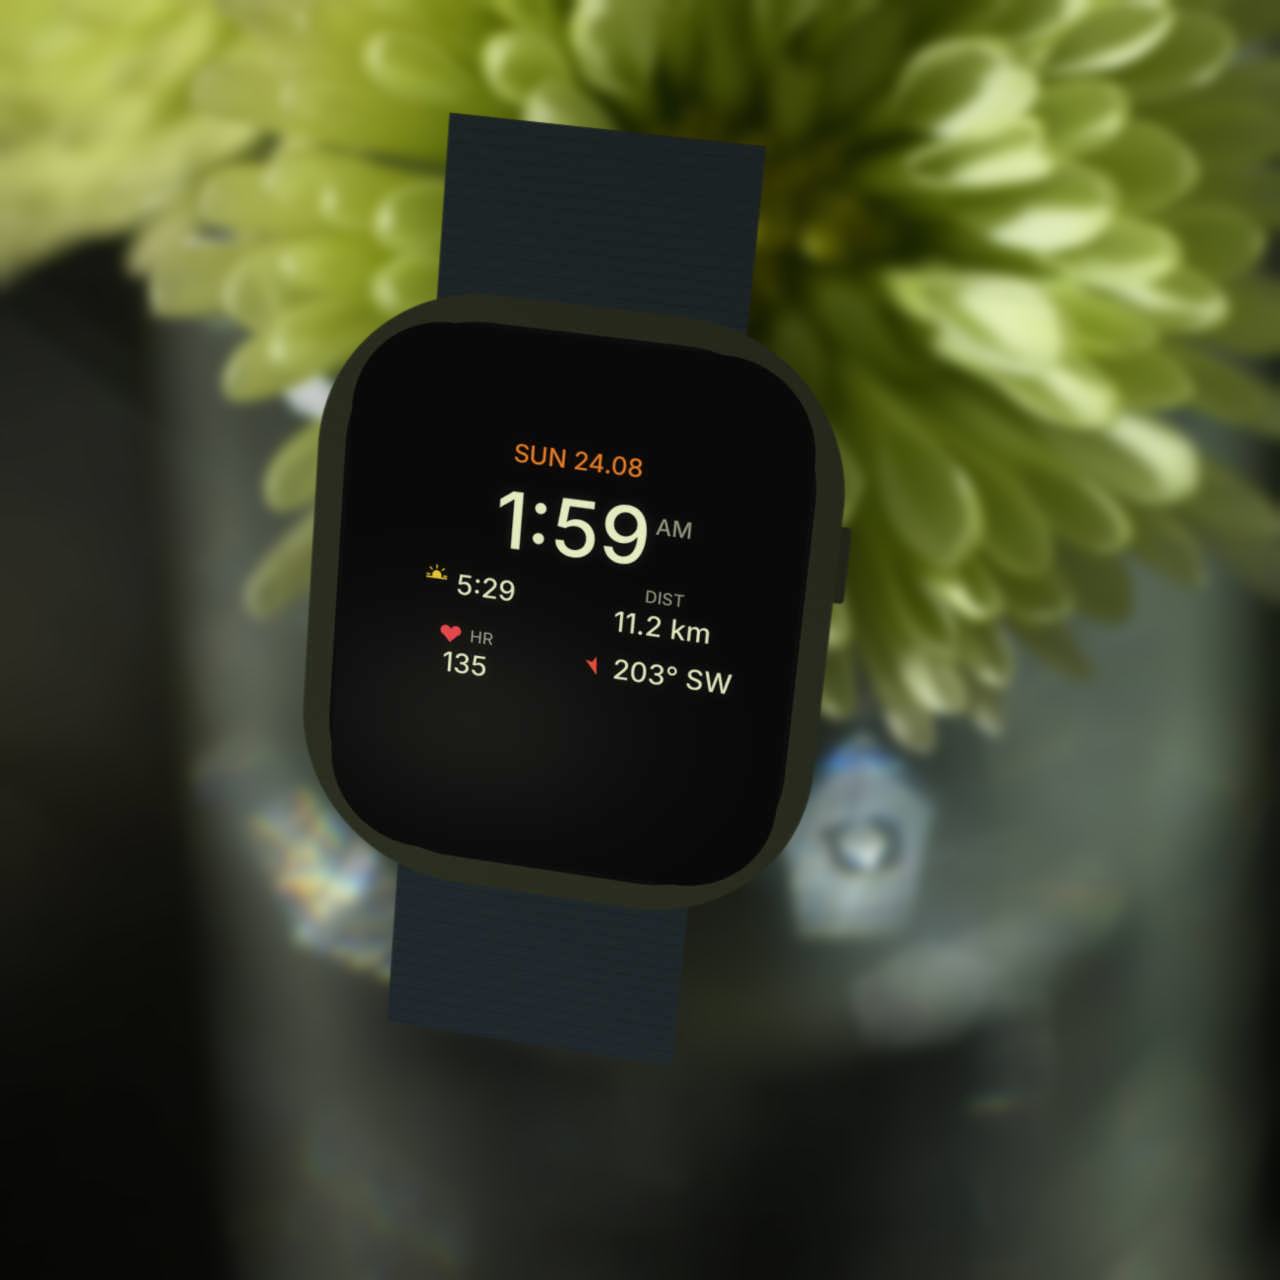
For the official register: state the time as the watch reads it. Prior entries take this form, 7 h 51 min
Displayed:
1 h 59 min
